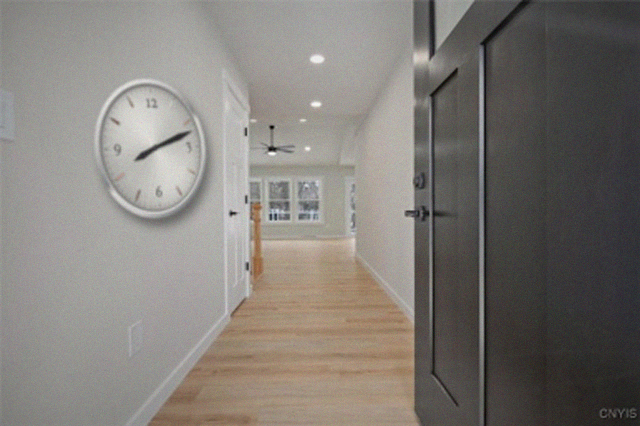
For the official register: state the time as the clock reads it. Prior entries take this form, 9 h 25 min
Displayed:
8 h 12 min
